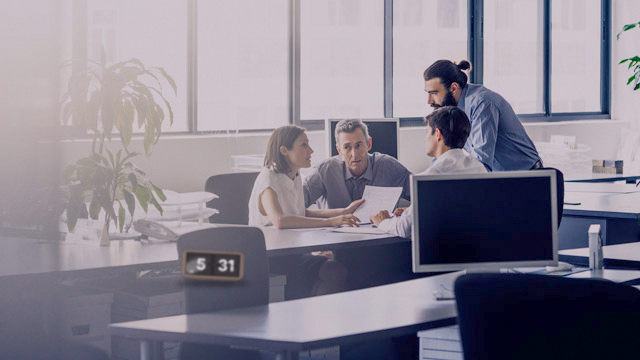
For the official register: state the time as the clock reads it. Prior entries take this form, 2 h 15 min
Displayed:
5 h 31 min
